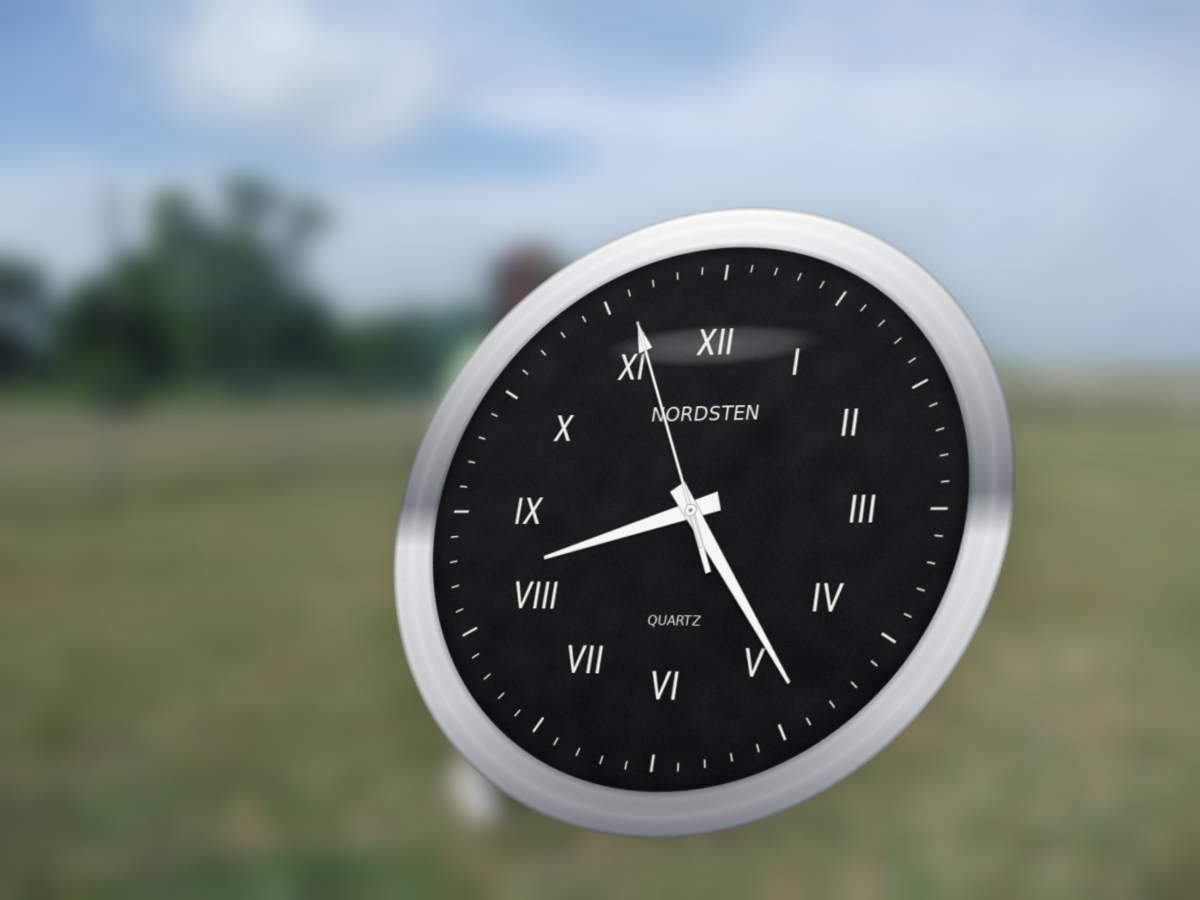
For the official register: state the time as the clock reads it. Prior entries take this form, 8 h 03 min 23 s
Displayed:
8 h 23 min 56 s
